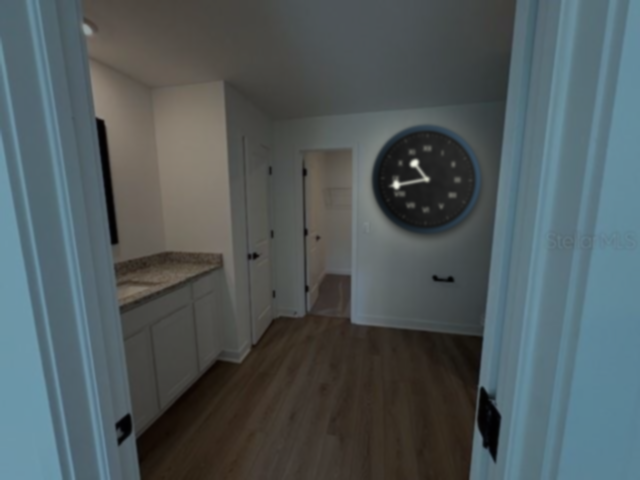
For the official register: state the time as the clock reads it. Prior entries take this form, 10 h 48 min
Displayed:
10 h 43 min
